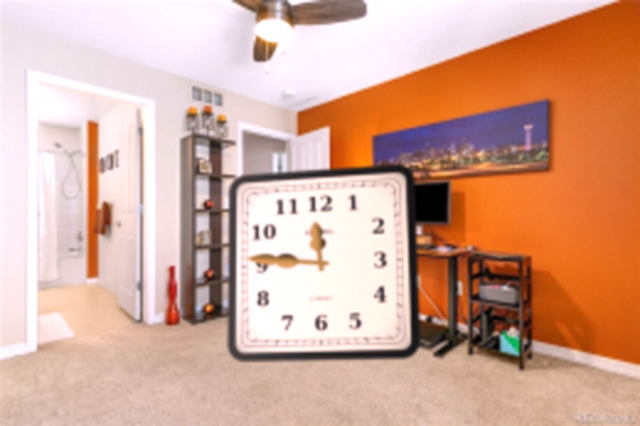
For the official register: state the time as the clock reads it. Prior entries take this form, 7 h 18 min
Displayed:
11 h 46 min
